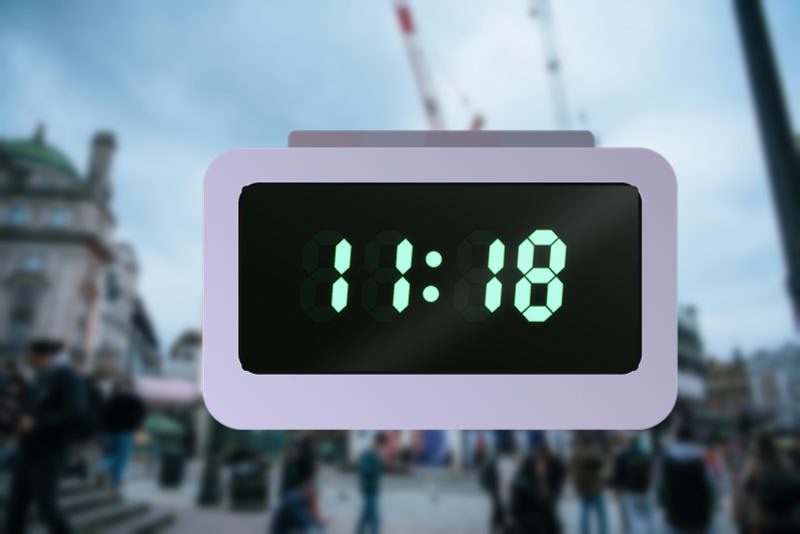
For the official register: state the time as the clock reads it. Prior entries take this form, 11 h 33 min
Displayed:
11 h 18 min
